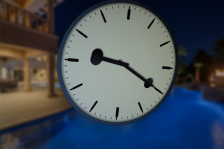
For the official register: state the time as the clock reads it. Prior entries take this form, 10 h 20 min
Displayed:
9 h 20 min
